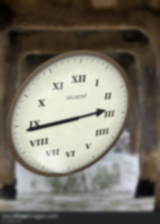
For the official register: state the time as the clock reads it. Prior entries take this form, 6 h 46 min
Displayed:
2 h 44 min
